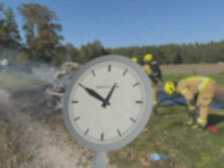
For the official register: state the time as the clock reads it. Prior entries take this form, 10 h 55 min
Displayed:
12 h 50 min
